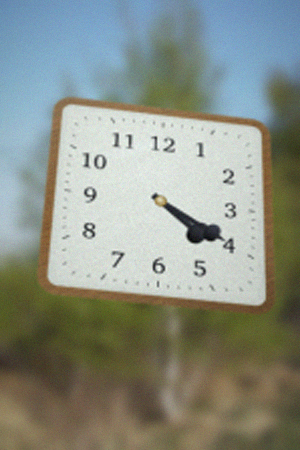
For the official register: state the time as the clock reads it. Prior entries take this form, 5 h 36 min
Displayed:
4 h 20 min
